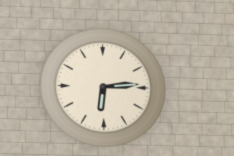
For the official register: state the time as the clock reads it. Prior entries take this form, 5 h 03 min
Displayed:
6 h 14 min
